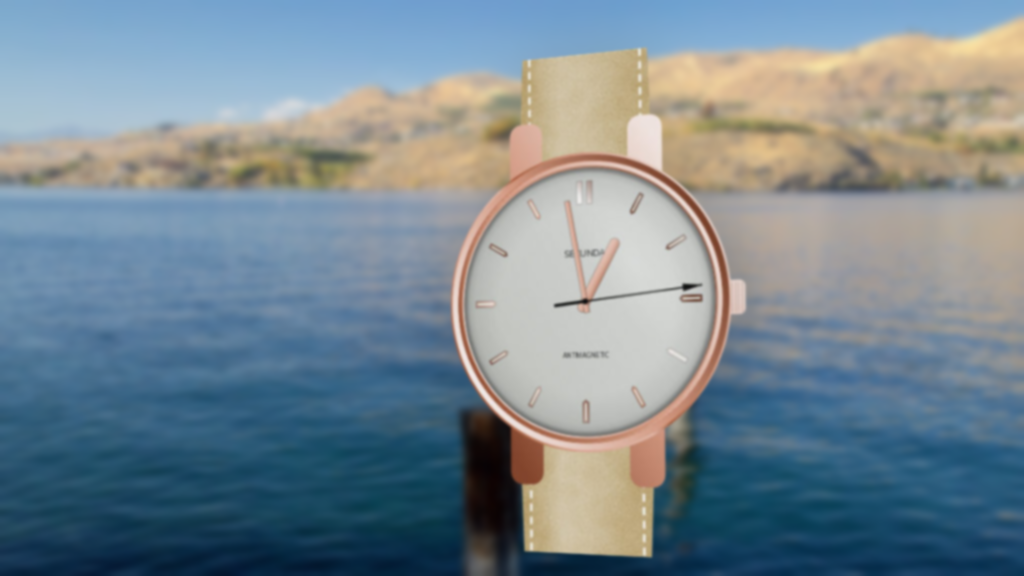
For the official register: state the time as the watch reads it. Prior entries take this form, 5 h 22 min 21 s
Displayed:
12 h 58 min 14 s
